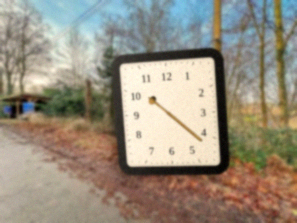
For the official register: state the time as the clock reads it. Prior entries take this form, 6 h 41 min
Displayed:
10 h 22 min
